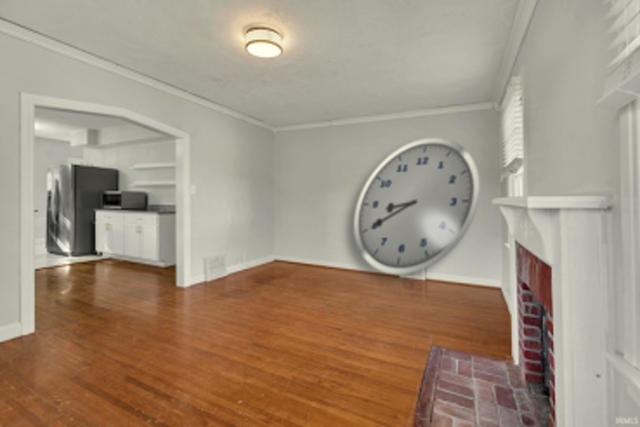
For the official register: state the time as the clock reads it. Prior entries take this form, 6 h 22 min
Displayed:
8 h 40 min
